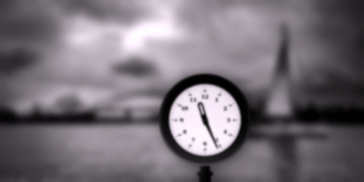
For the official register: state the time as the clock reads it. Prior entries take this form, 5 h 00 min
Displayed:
11 h 26 min
